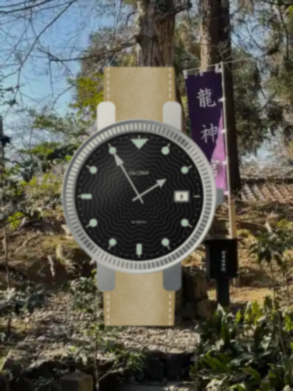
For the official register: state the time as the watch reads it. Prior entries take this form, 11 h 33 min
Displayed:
1 h 55 min
